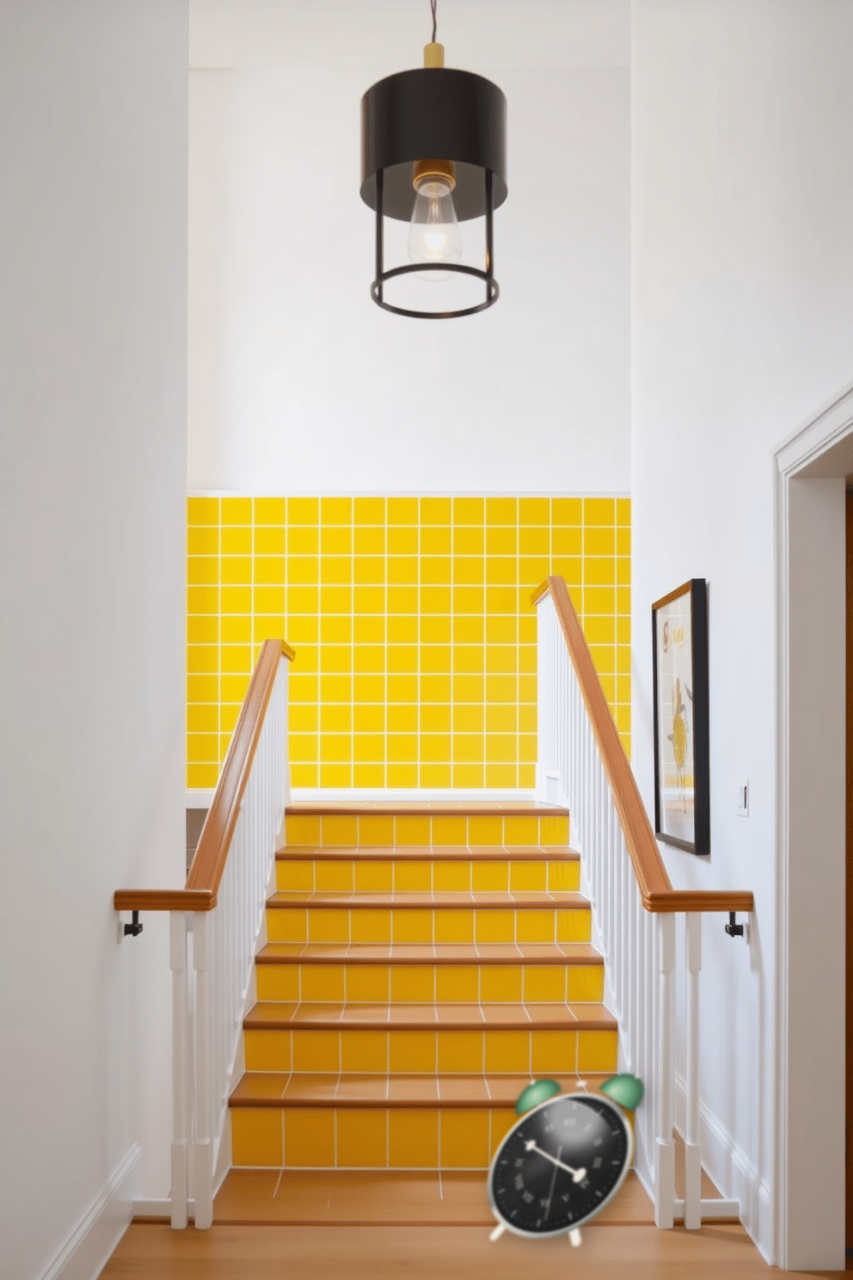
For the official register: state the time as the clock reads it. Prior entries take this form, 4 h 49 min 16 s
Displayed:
3 h 49 min 29 s
